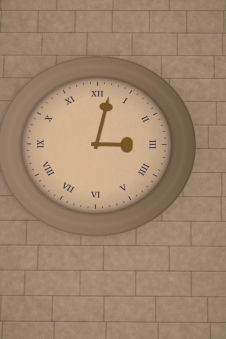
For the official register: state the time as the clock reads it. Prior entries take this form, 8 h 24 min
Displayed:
3 h 02 min
